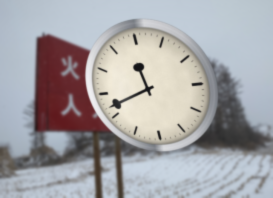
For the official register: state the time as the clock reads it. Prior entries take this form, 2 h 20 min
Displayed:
11 h 42 min
